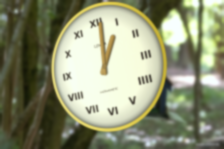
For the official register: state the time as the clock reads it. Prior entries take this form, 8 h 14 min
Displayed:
1 h 01 min
